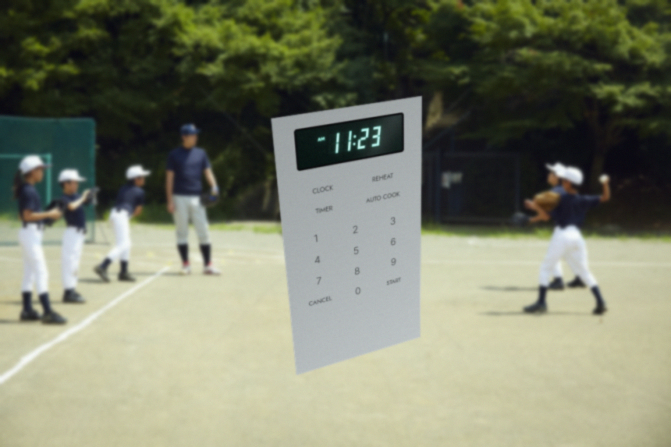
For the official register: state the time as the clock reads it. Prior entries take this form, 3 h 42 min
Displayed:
11 h 23 min
